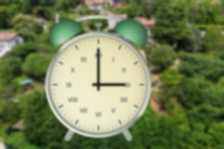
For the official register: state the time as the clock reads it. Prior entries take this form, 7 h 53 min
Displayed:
3 h 00 min
